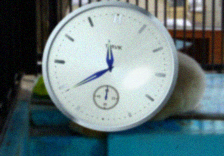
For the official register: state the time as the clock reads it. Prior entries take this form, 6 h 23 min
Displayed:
11 h 39 min
